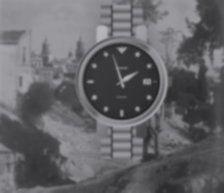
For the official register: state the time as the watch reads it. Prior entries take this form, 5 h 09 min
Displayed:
1 h 57 min
